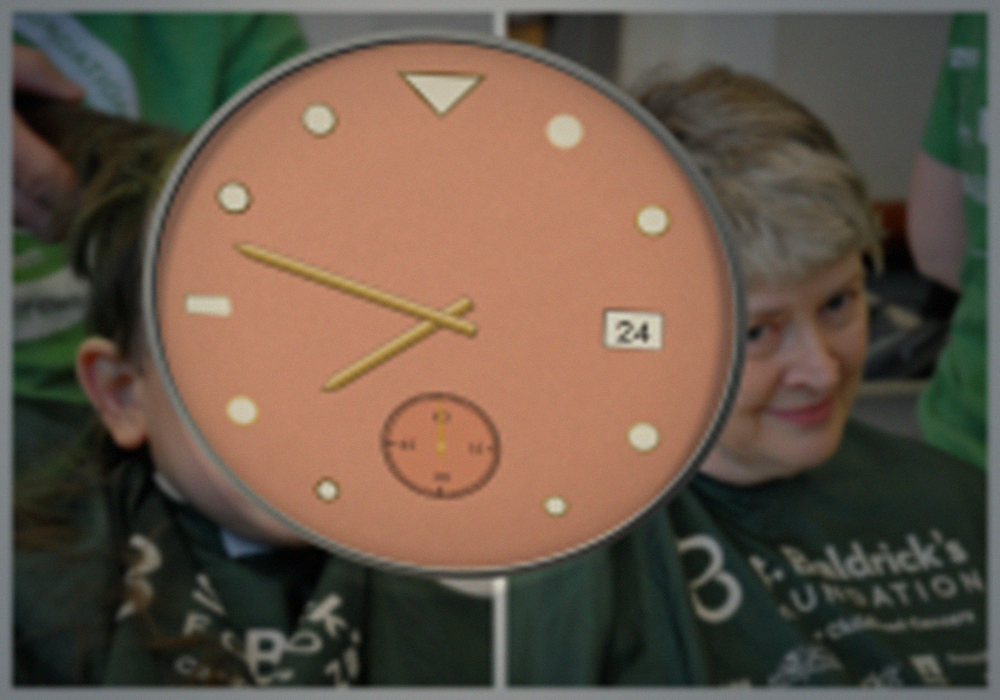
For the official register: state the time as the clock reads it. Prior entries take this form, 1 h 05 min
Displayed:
7 h 48 min
